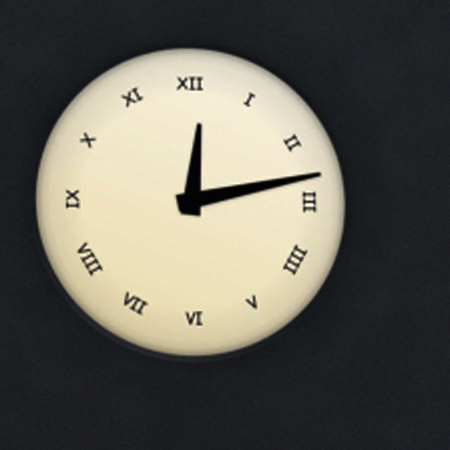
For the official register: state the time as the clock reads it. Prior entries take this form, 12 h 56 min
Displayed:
12 h 13 min
